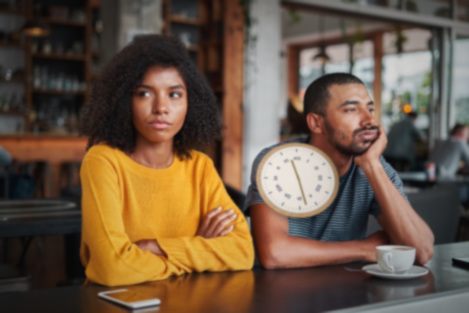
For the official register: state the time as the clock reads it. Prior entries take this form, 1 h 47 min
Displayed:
11 h 28 min
